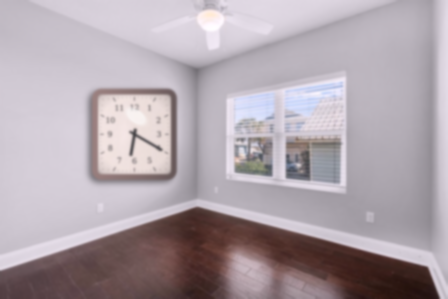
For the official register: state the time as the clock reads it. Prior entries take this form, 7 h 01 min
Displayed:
6 h 20 min
